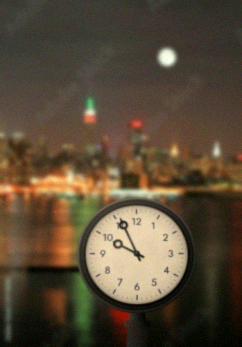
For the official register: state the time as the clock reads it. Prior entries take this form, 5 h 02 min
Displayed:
9 h 56 min
